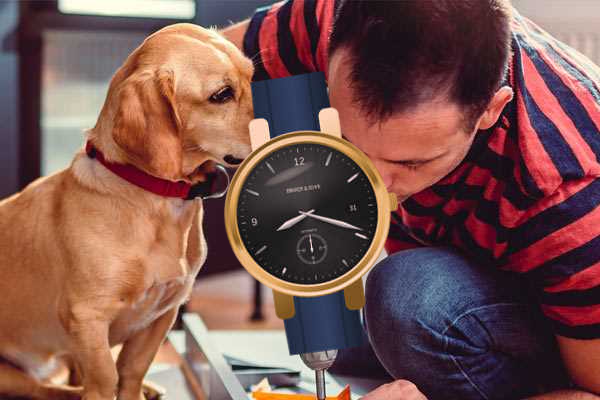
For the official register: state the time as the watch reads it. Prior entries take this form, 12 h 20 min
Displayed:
8 h 19 min
